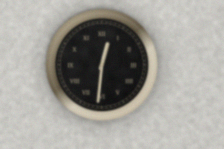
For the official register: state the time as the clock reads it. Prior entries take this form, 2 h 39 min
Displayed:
12 h 31 min
